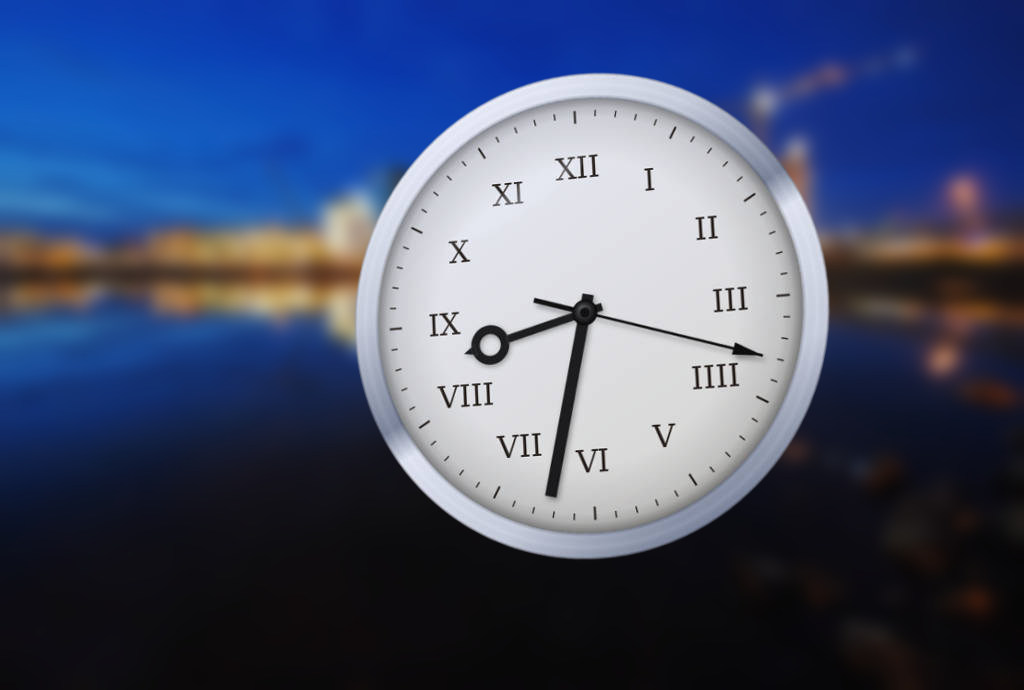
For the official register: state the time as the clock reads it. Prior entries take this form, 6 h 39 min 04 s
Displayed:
8 h 32 min 18 s
